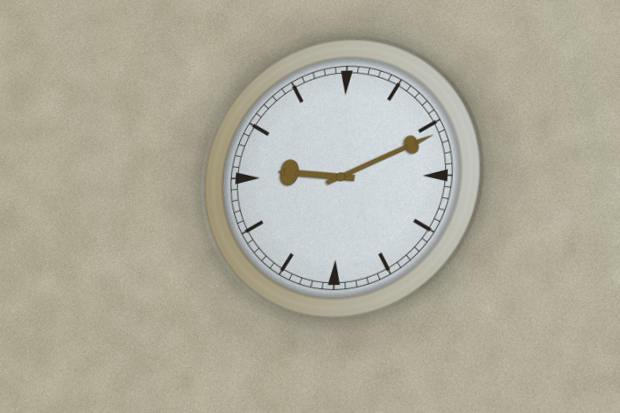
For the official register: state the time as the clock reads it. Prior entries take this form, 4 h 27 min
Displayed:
9 h 11 min
